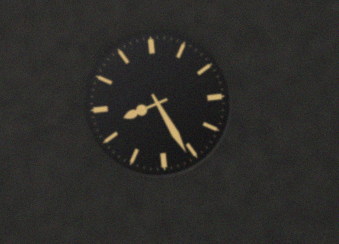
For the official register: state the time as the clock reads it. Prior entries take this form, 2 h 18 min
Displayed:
8 h 26 min
